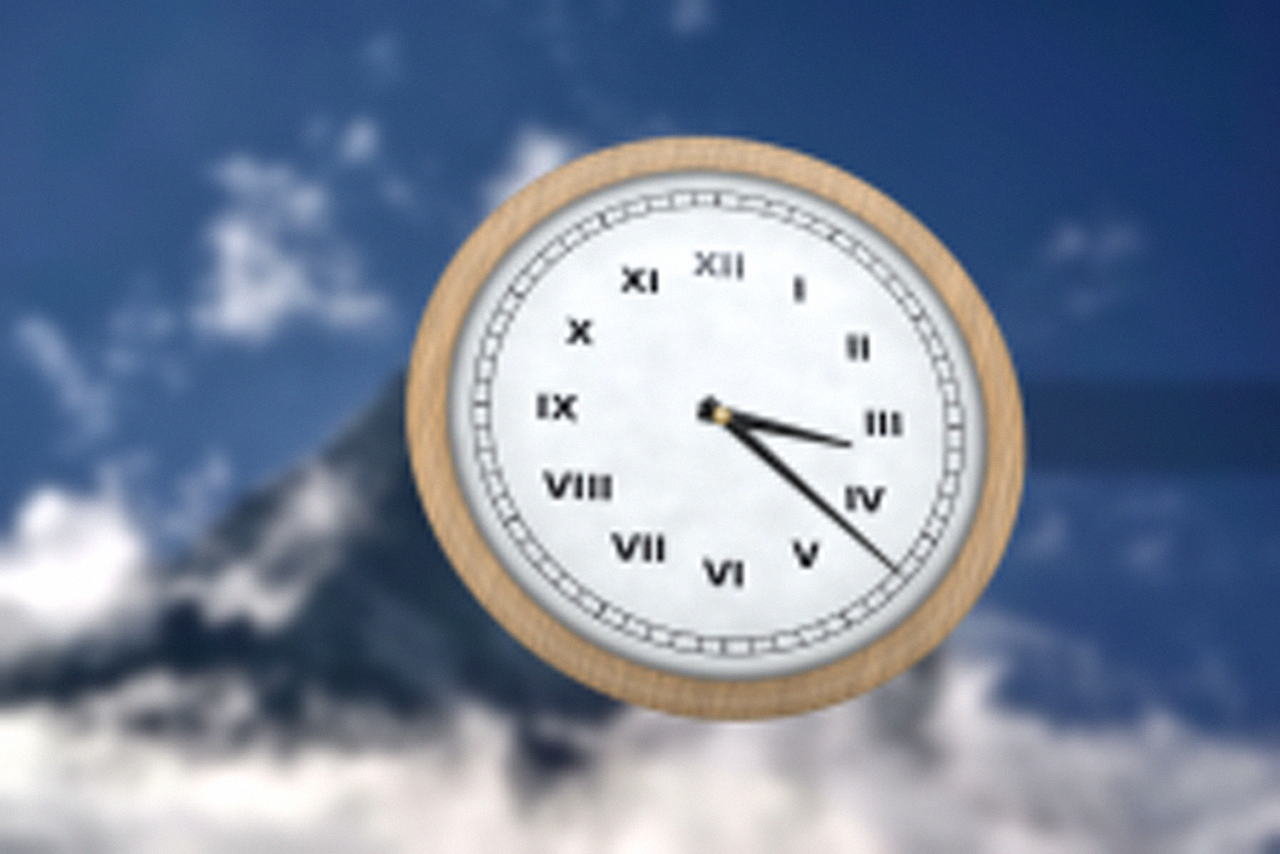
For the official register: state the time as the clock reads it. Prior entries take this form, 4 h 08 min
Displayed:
3 h 22 min
